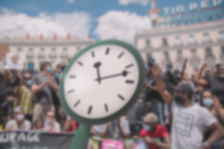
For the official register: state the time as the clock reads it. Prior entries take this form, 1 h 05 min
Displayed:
11 h 12 min
